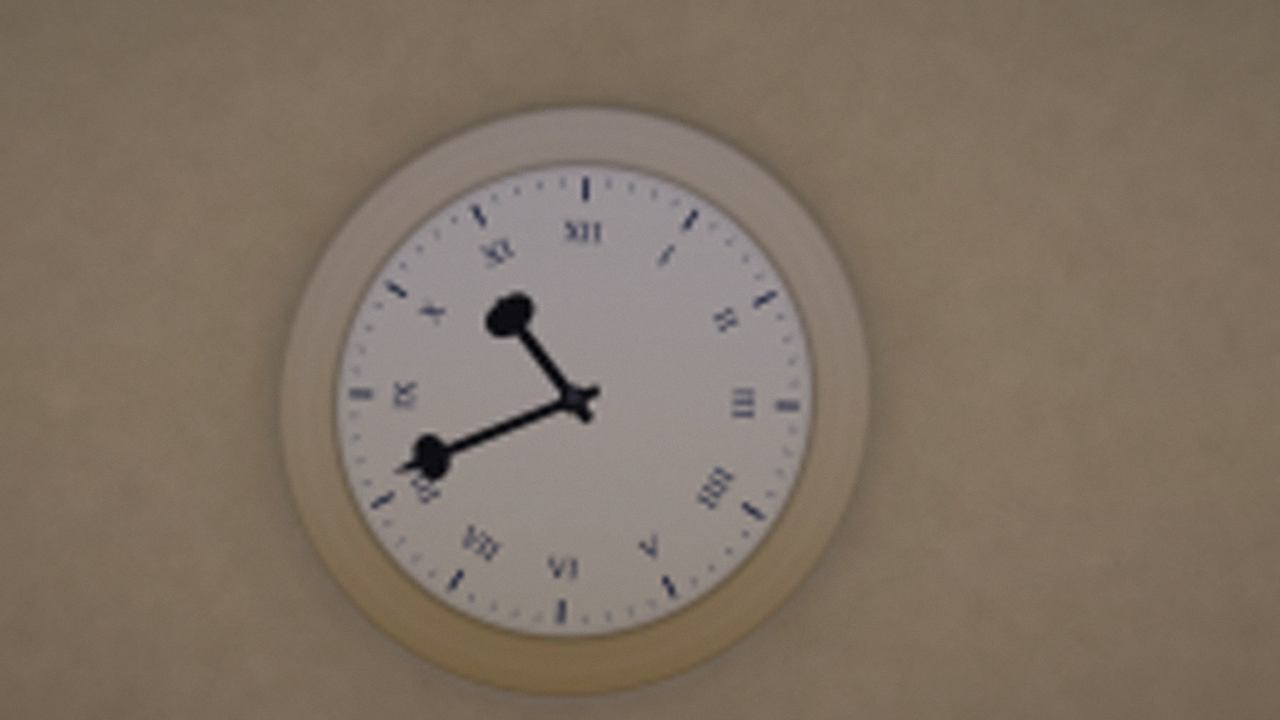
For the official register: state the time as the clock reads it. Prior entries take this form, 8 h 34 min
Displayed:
10 h 41 min
